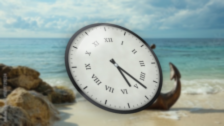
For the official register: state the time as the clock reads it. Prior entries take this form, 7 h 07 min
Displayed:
5 h 23 min
